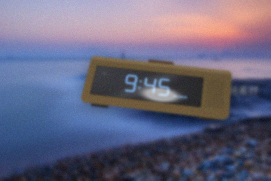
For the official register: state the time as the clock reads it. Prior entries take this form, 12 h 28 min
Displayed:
9 h 45 min
